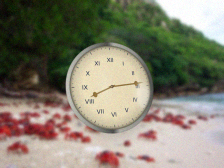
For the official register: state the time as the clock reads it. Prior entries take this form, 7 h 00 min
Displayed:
8 h 14 min
